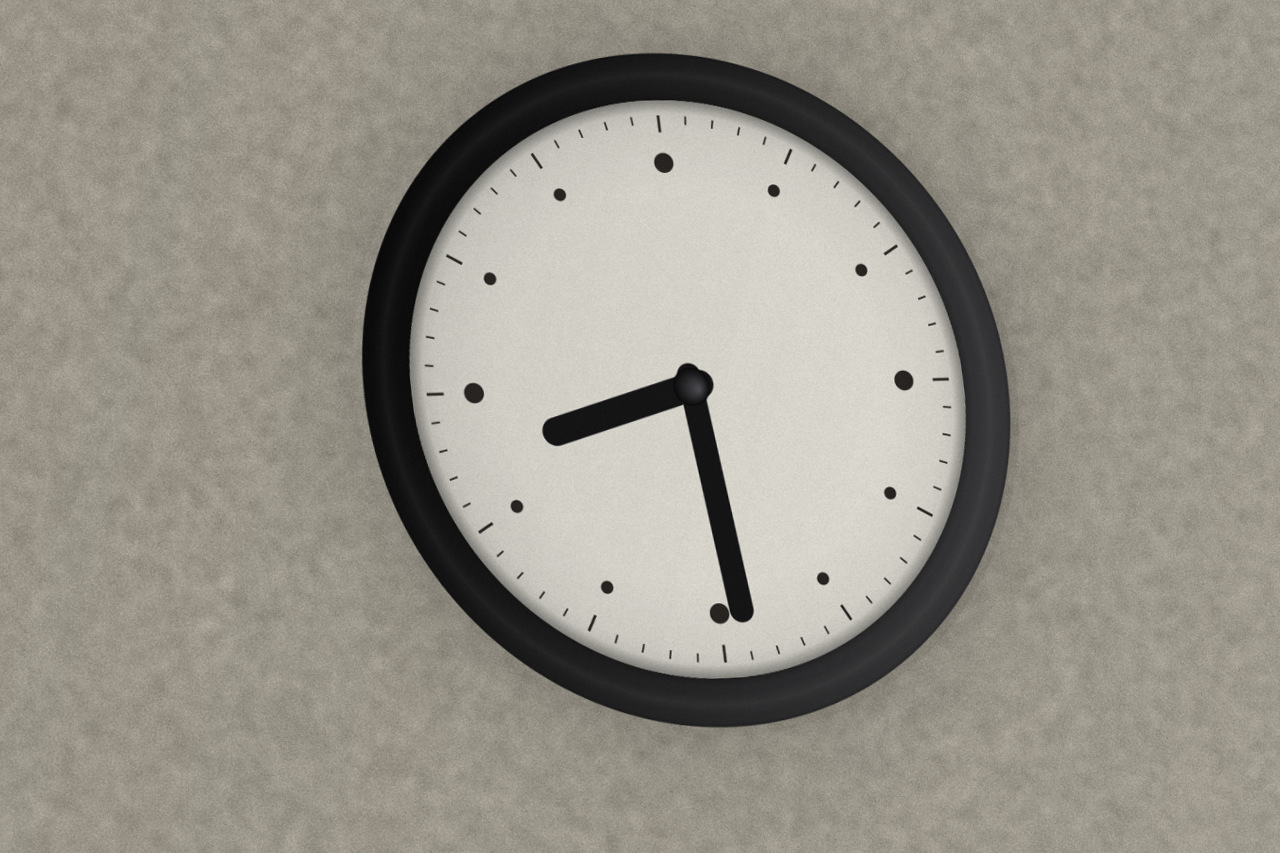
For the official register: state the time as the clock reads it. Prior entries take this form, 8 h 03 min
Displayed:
8 h 29 min
